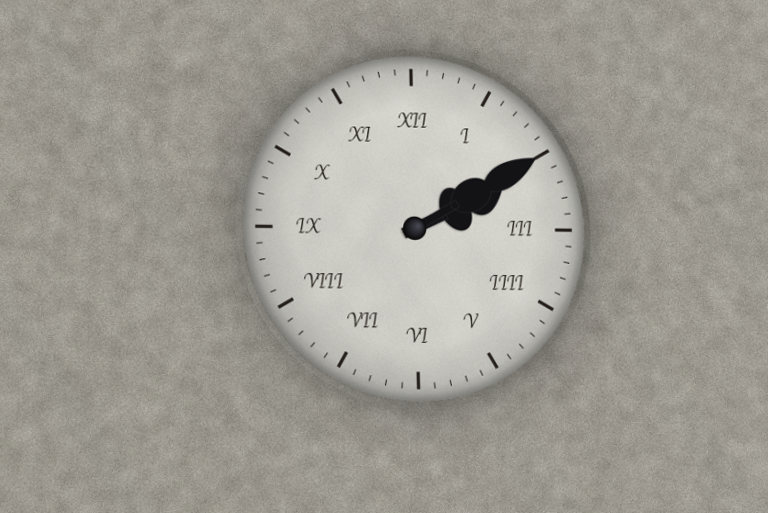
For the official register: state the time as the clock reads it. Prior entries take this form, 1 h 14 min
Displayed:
2 h 10 min
